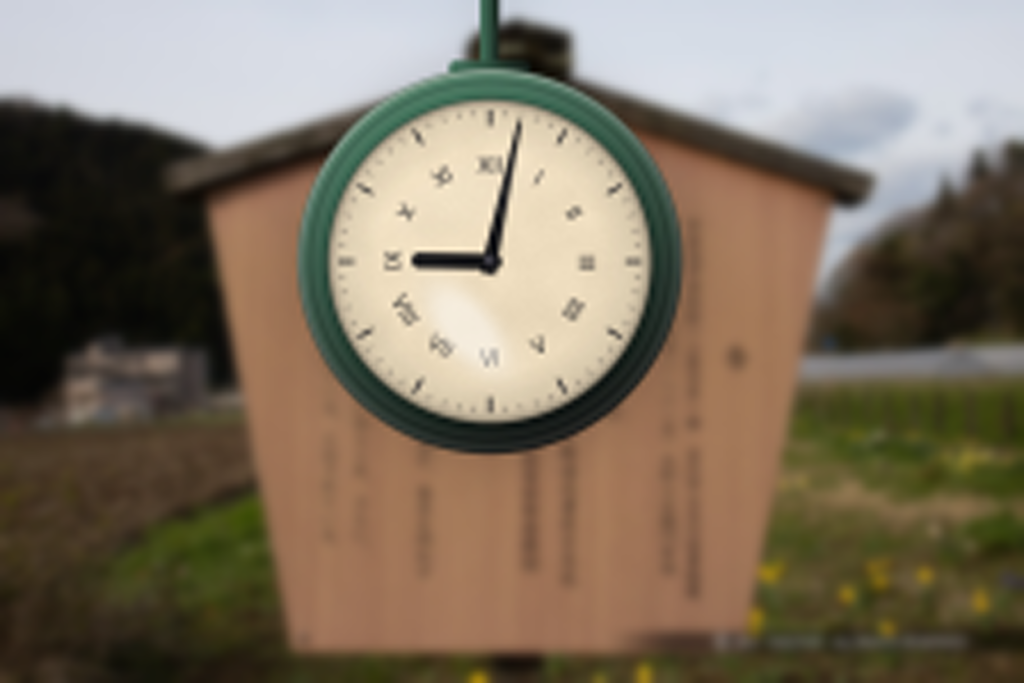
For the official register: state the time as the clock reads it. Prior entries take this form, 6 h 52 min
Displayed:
9 h 02 min
